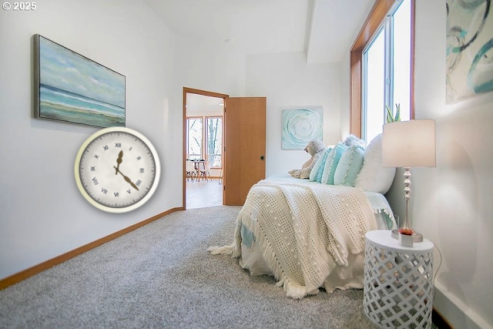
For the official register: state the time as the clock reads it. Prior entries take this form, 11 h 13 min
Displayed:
12 h 22 min
